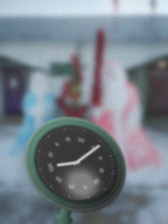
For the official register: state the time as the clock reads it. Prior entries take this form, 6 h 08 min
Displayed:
8 h 06 min
